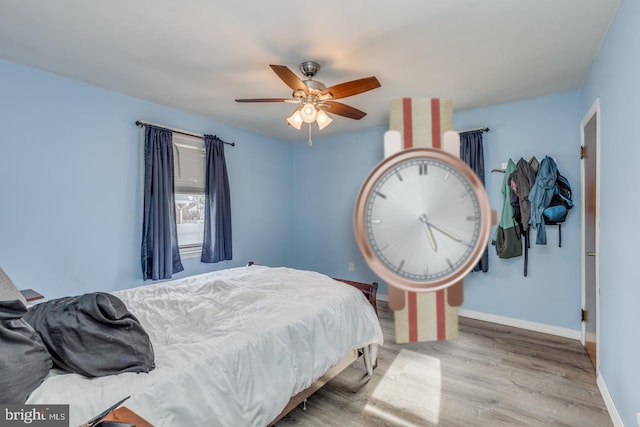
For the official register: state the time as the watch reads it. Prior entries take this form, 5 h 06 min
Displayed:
5 h 20 min
